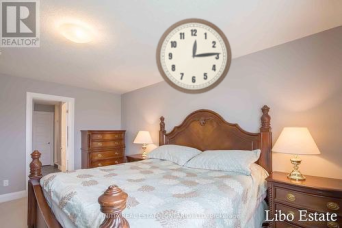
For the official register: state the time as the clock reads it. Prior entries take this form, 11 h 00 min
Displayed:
12 h 14 min
